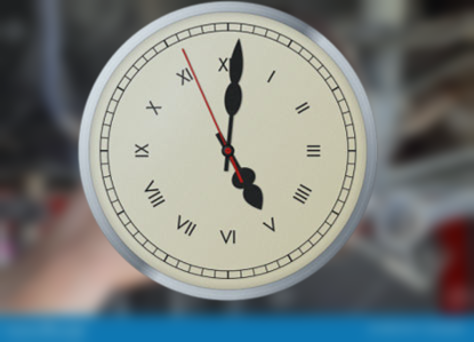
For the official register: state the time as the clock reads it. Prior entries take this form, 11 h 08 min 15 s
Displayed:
5 h 00 min 56 s
